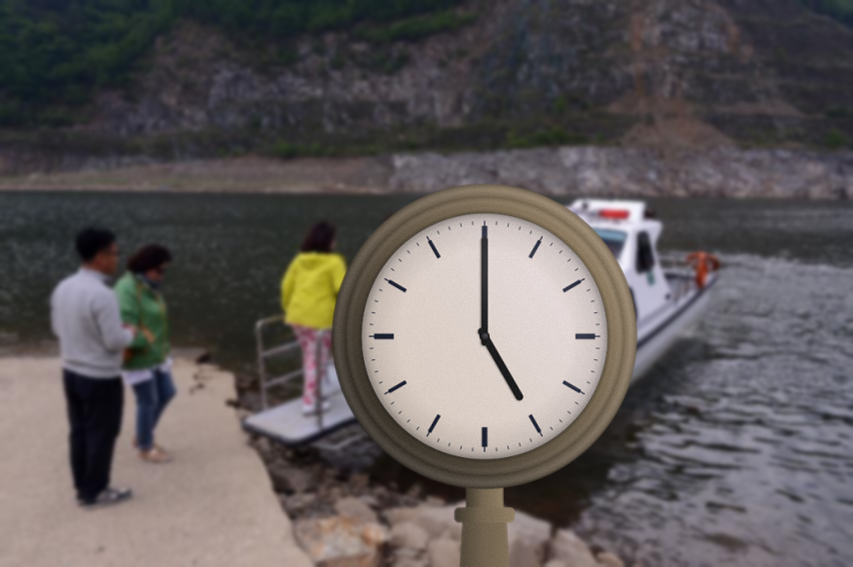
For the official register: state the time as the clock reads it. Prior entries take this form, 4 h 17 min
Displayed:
5 h 00 min
